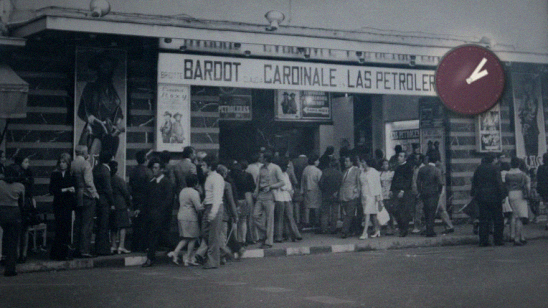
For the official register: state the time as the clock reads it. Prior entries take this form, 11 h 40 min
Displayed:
2 h 06 min
